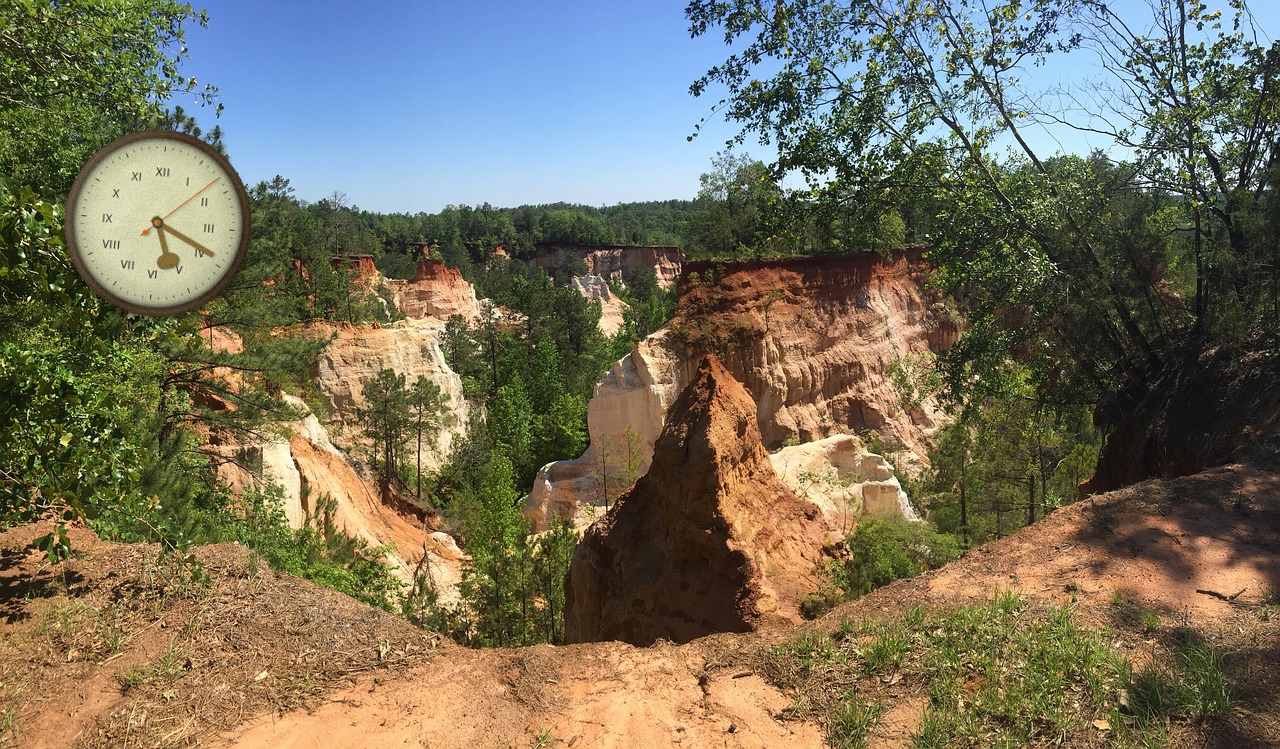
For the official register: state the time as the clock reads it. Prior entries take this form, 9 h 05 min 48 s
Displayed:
5 h 19 min 08 s
